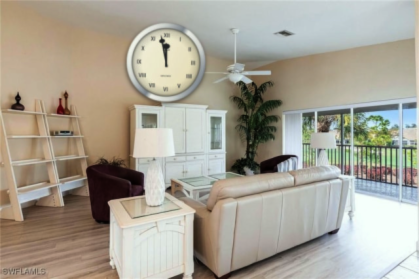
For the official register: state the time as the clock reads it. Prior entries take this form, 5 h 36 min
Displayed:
11 h 58 min
